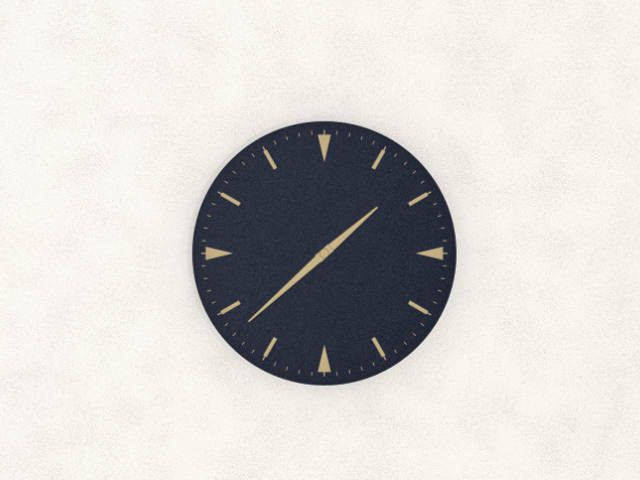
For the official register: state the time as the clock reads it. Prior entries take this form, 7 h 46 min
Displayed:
1 h 38 min
